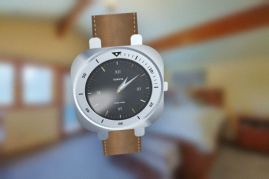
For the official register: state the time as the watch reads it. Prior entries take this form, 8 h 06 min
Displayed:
1 h 09 min
